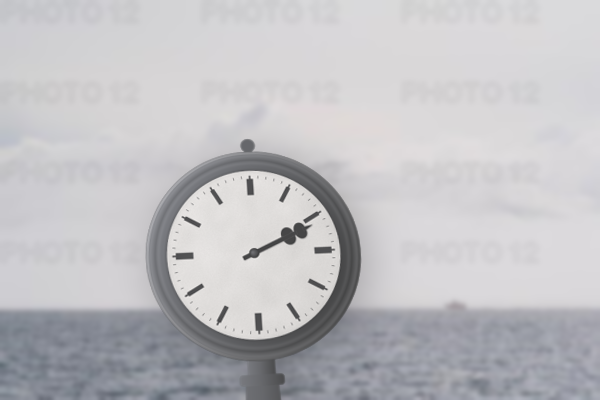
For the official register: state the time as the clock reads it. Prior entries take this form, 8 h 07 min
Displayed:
2 h 11 min
